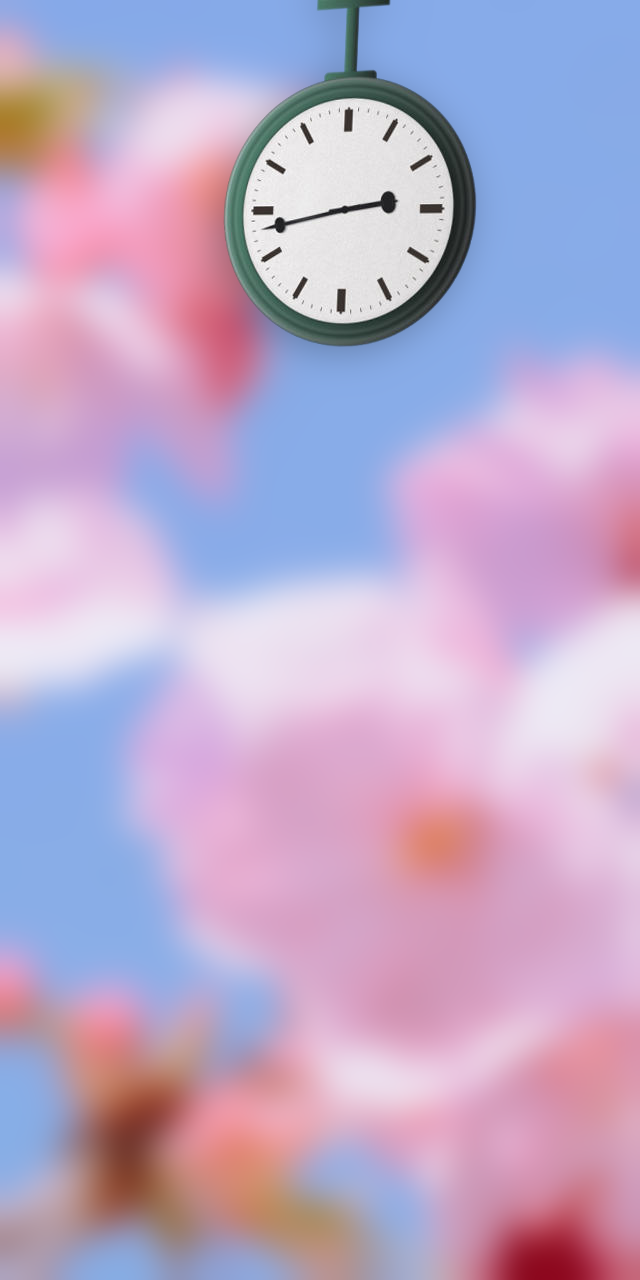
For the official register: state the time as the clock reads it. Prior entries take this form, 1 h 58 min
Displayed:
2 h 43 min
